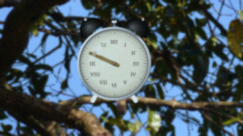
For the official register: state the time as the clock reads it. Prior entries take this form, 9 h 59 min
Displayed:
9 h 49 min
